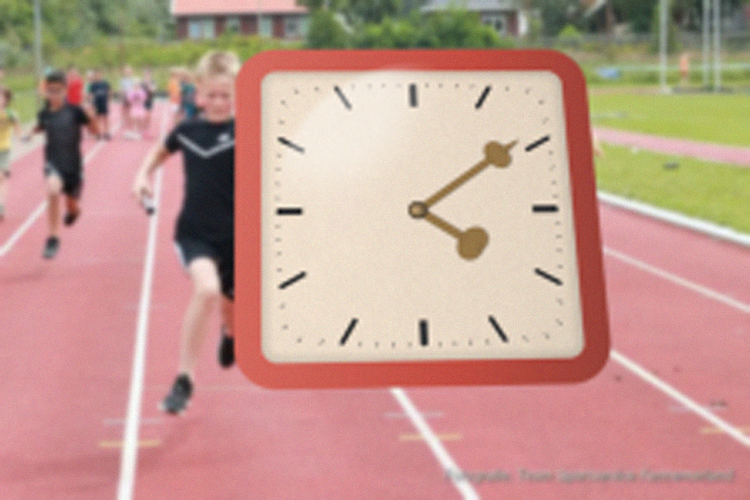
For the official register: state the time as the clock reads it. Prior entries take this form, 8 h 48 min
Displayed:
4 h 09 min
